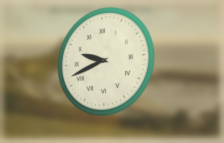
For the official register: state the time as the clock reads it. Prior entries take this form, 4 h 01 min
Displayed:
9 h 42 min
